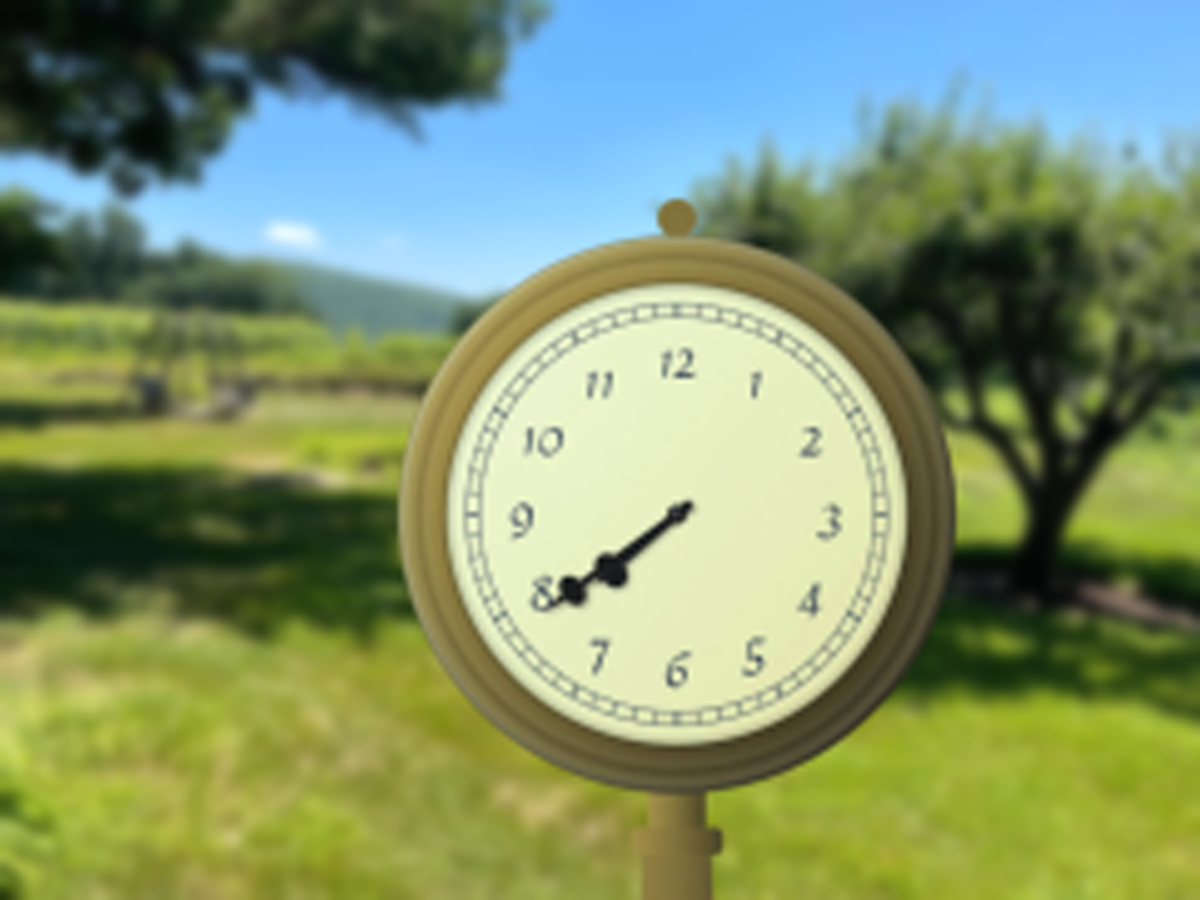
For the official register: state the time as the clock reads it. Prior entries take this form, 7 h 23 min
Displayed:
7 h 39 min
